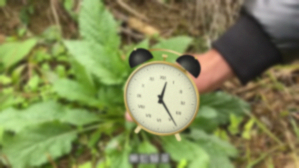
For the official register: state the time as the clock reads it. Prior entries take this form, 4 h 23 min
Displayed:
12 h 24 min
